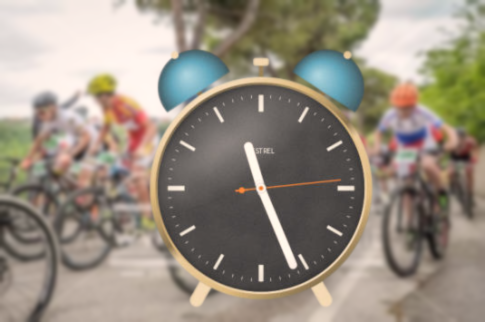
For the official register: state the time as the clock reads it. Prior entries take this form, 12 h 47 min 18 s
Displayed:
11 h 26 min 14 s
